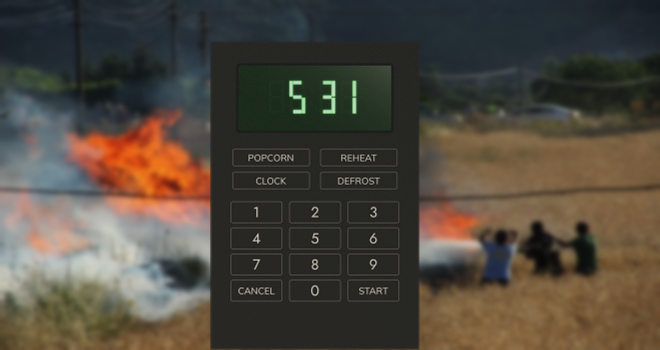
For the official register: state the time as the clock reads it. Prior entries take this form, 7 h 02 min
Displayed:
5 h 31 min
